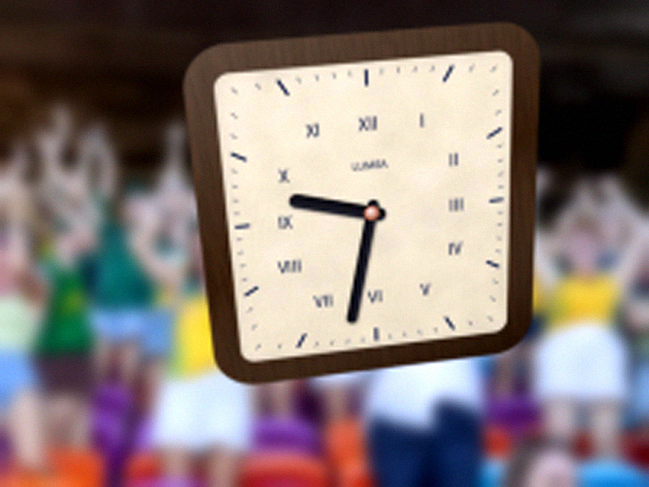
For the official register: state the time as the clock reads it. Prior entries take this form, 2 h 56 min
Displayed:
9 h 32 min
